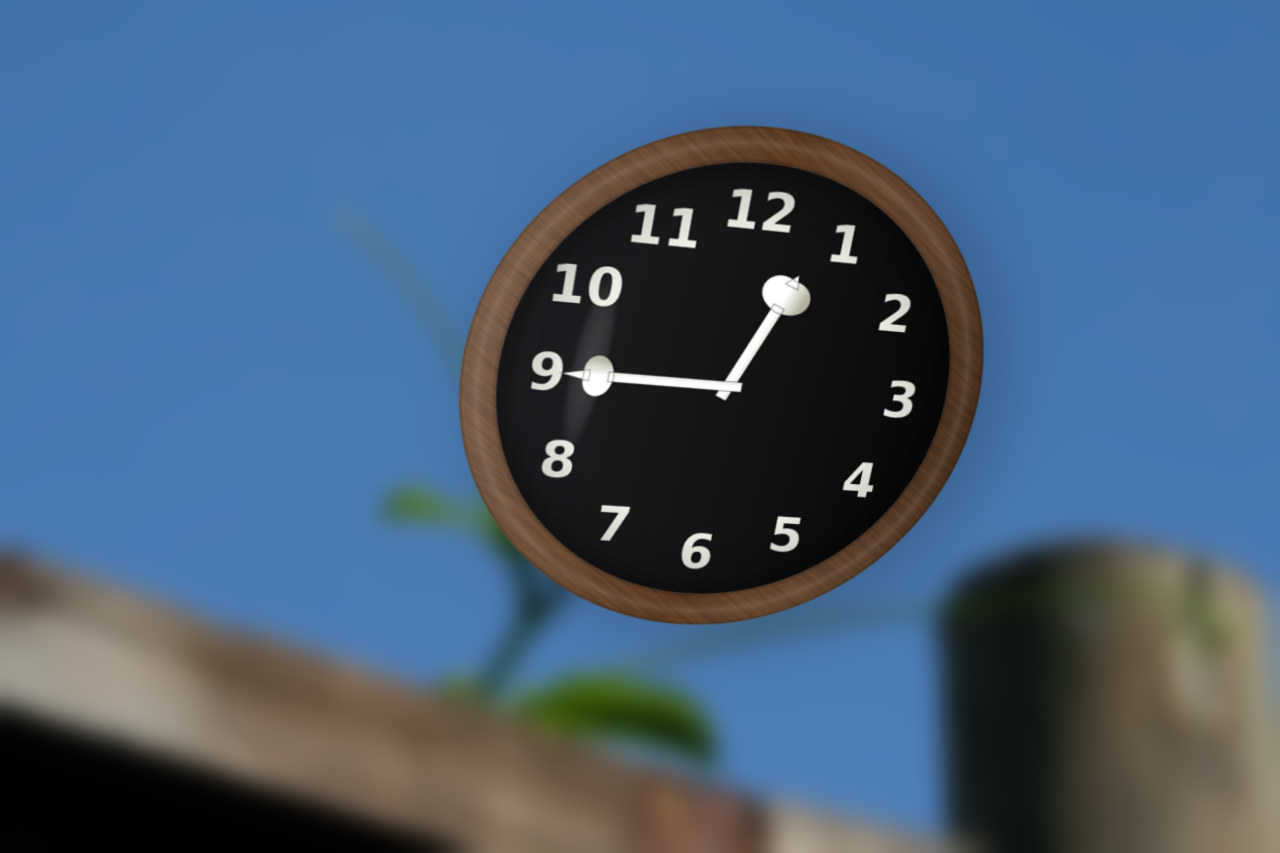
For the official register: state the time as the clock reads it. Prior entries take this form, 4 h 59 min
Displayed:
12 h 45 min
